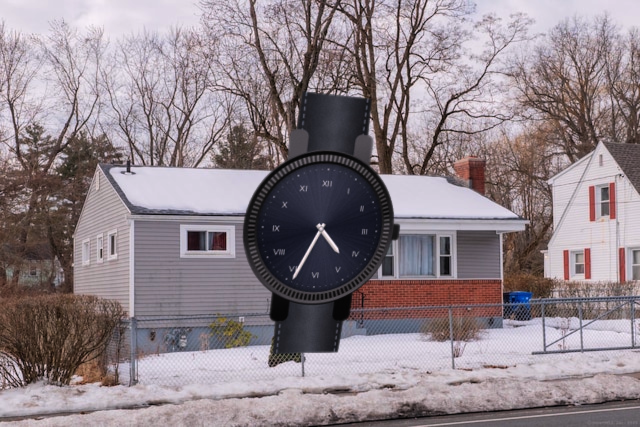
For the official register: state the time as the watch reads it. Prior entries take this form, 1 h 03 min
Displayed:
4 h 34 min
